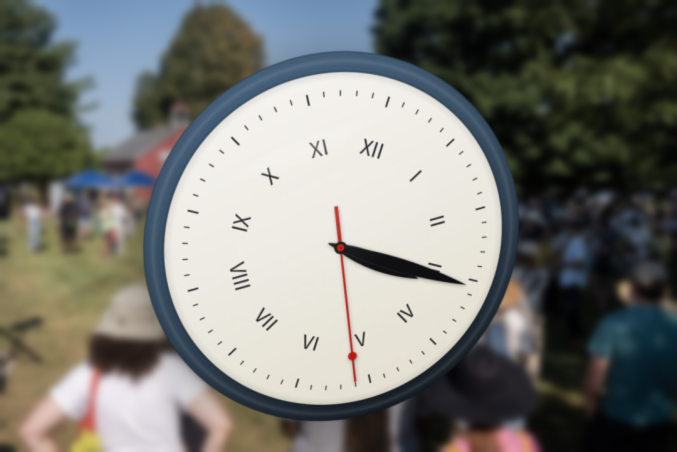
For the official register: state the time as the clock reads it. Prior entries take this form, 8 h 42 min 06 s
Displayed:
3 h 15 min 26 s
